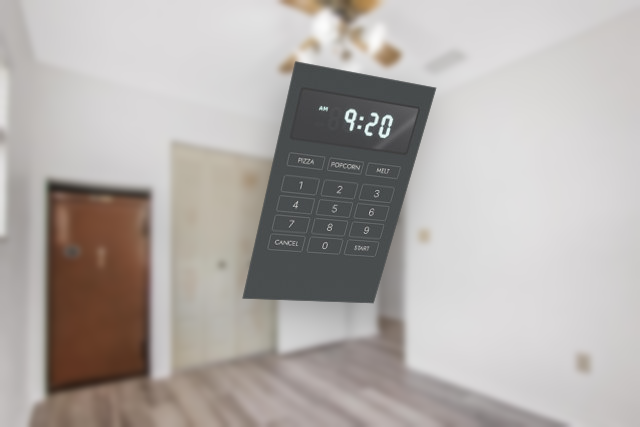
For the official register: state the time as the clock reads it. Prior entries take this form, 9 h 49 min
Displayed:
9 h 20 min
